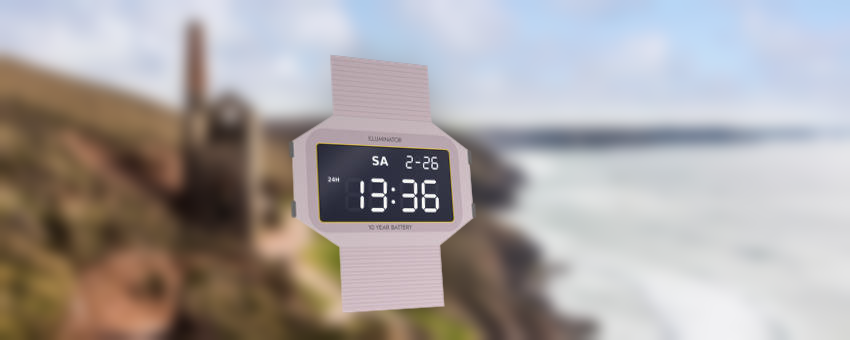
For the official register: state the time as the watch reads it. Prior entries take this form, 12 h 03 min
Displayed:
13 h 36 min
